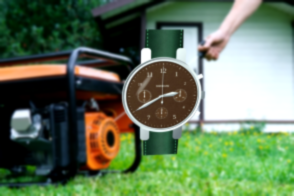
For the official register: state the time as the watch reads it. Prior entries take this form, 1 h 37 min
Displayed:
2 h 40 min
